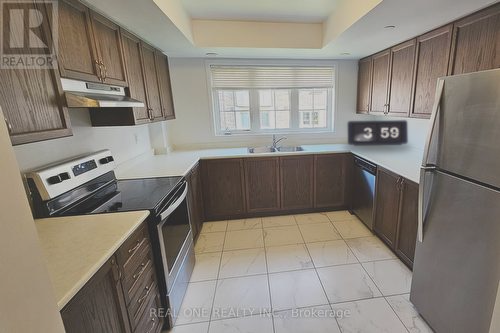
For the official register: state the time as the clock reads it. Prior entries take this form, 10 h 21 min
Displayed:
3 h 59 min
